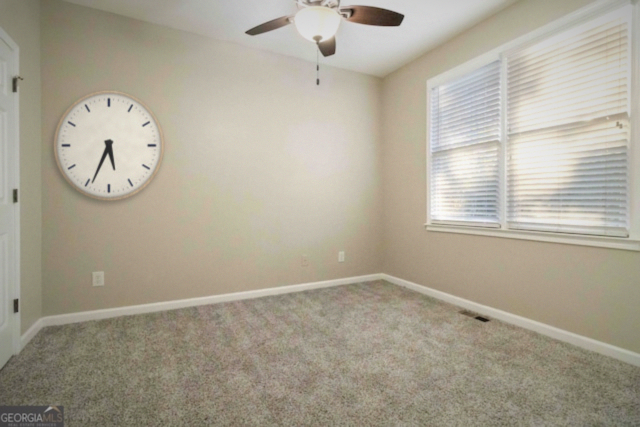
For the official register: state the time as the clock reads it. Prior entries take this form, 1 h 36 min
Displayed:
5 h 34 min
